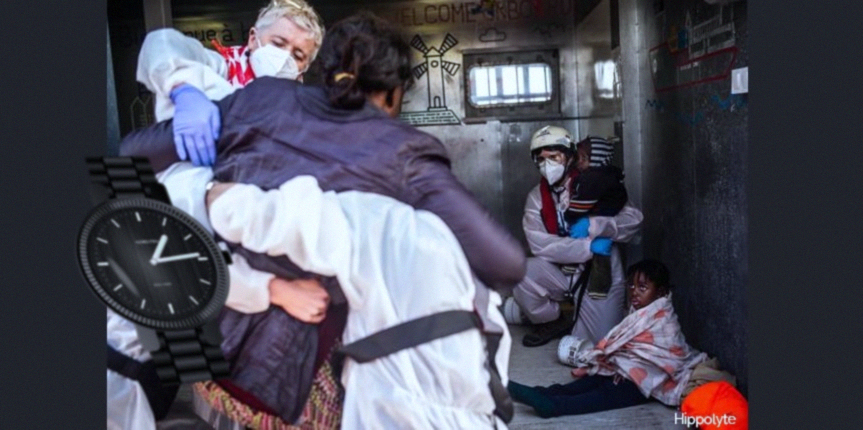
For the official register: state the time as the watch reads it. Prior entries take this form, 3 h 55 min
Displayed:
1 h 14 min
